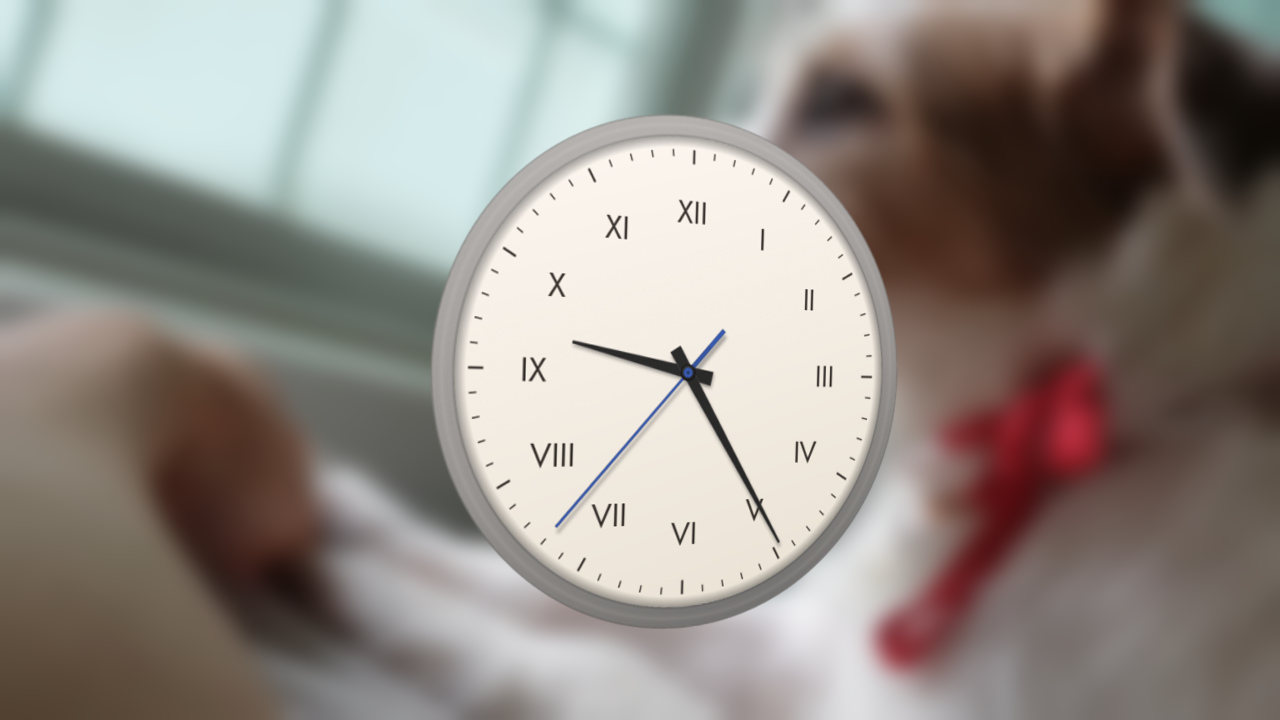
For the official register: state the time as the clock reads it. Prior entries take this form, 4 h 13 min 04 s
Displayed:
9 h 24 min 37 s
